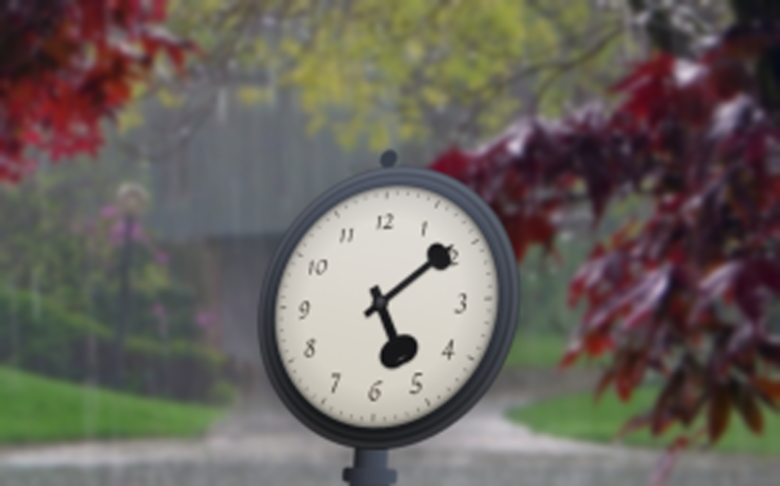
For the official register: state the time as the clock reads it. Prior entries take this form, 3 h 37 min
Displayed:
5 h 09 min
